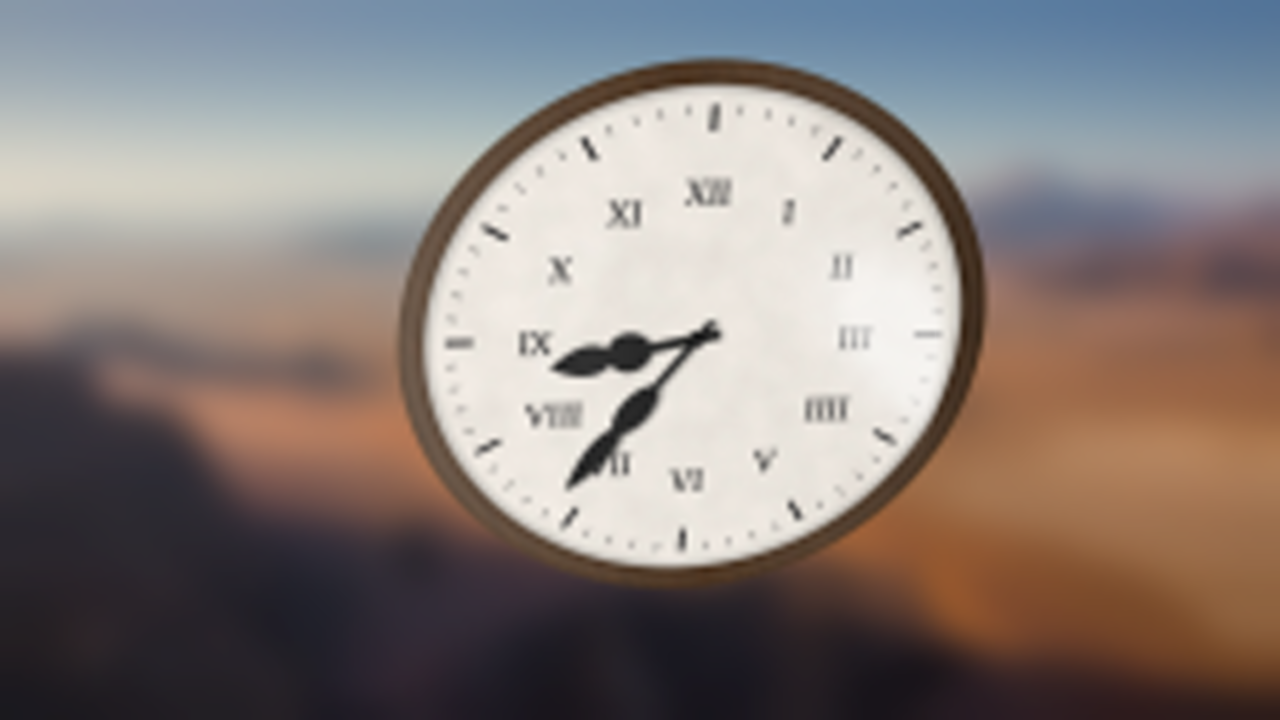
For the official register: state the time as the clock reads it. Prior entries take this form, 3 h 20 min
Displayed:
8 h 36 min
